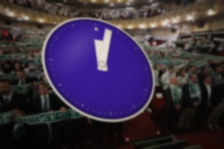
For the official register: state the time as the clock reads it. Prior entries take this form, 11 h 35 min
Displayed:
12 h 03 min
